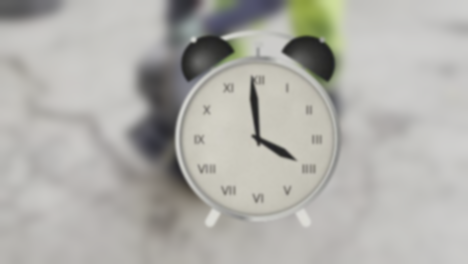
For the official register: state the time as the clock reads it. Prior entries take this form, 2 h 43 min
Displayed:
3 h 59 min
